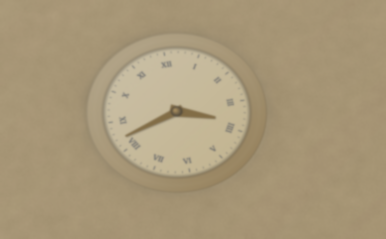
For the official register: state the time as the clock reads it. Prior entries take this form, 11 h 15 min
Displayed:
3 h 42 min
